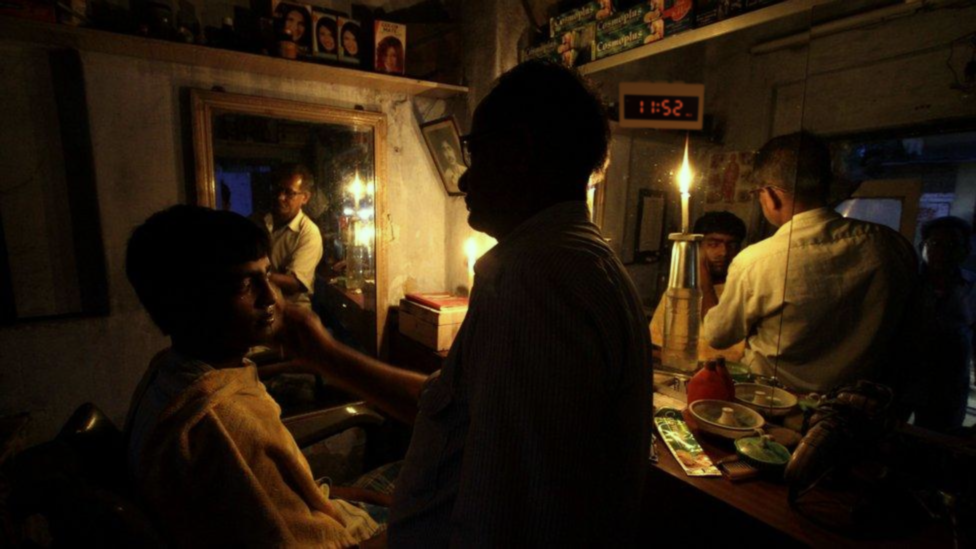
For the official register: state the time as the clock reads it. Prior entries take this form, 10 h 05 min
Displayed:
11 h 52 min
